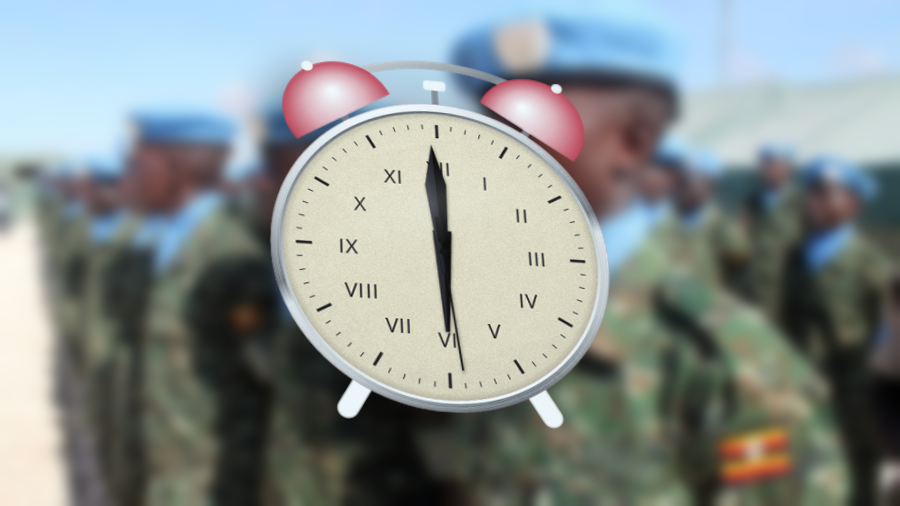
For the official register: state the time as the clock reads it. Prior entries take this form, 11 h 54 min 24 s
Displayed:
5 h 59 min 29 s
